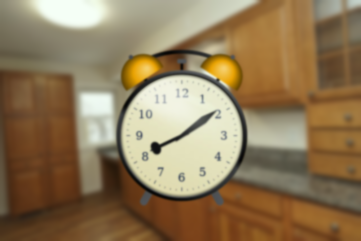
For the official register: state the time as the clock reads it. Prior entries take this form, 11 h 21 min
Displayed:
8 h 09 min
